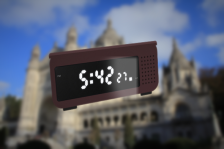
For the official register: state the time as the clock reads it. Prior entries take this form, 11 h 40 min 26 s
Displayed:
5 h 42 min 27 s
